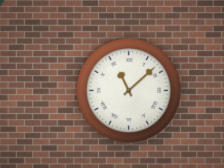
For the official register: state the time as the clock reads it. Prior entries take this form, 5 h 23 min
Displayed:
11 h 08 min
